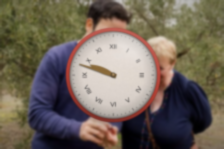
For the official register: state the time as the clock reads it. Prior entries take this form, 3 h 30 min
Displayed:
9 h 48 min
